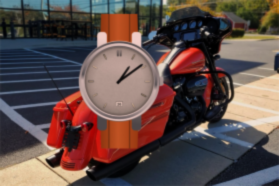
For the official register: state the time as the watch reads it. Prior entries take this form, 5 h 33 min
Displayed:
1 h 09 min
